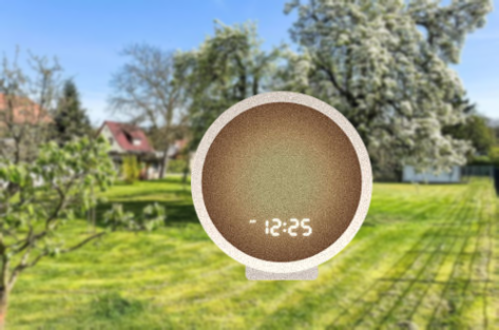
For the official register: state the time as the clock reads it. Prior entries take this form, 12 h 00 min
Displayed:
12 h 25 min
